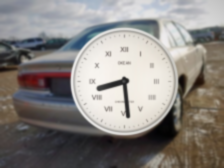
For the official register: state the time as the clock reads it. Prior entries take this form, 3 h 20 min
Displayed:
8 h 29 min
